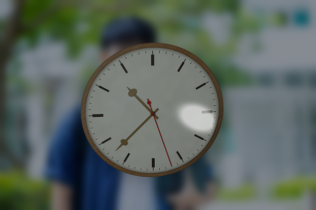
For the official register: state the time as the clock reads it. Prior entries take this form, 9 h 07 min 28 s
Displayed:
10 h 37 min 27 s
